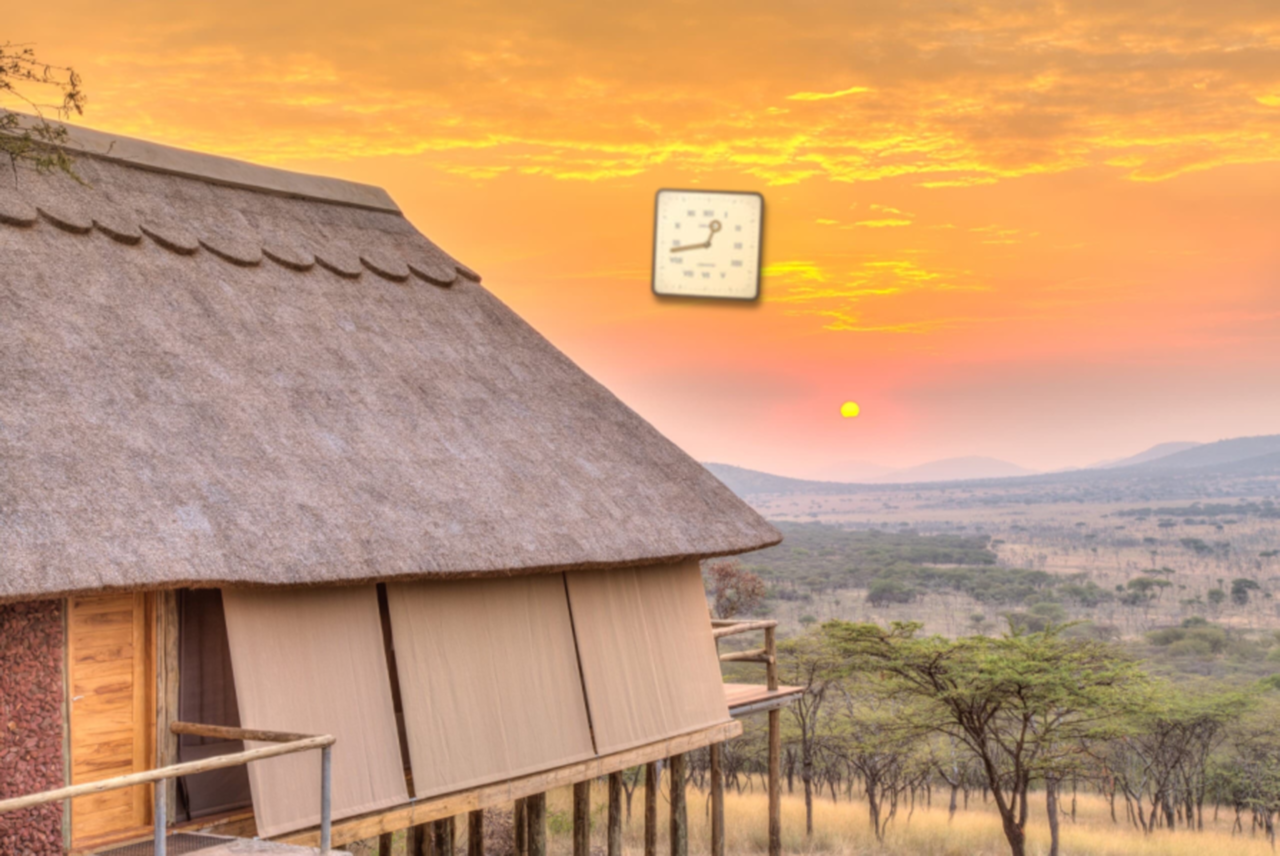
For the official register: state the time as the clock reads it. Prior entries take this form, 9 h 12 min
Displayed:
12 h 43 min
